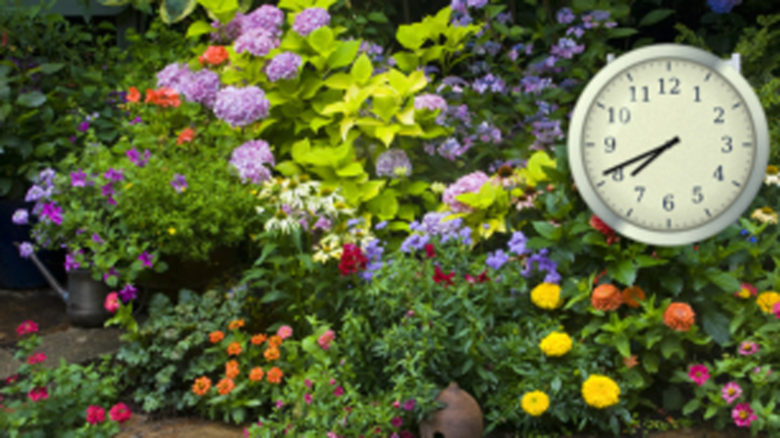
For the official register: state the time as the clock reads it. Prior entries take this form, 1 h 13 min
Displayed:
7 h 41 min
